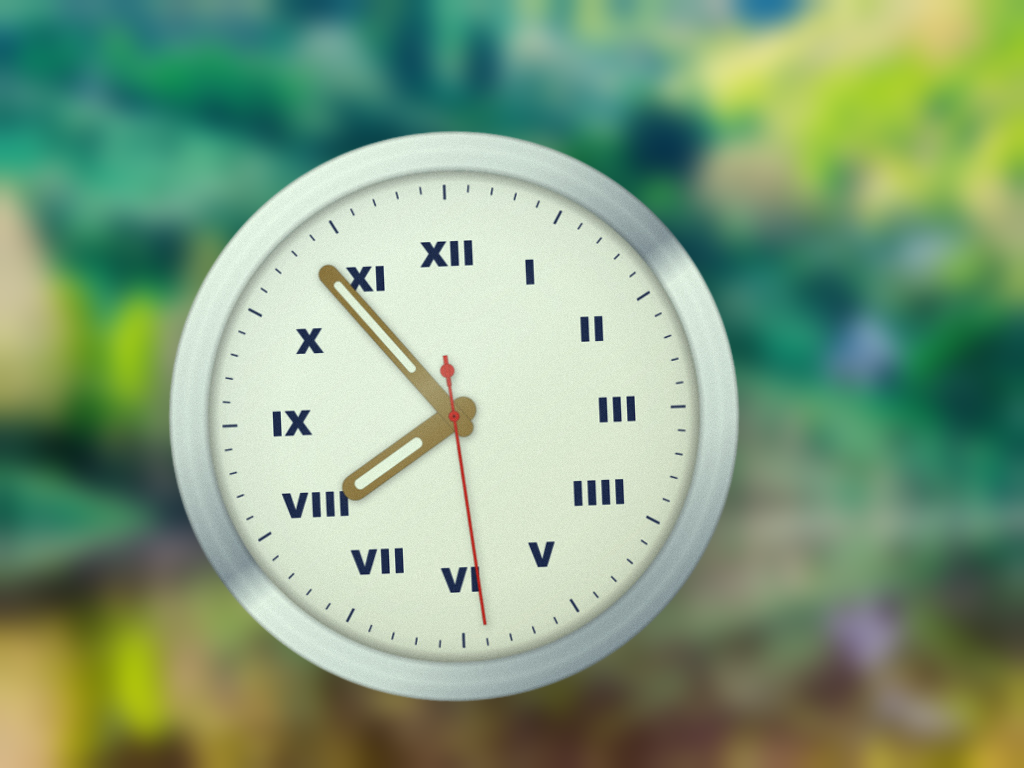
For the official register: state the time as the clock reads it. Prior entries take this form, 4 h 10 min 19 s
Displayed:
7 h 53 min 29 s
